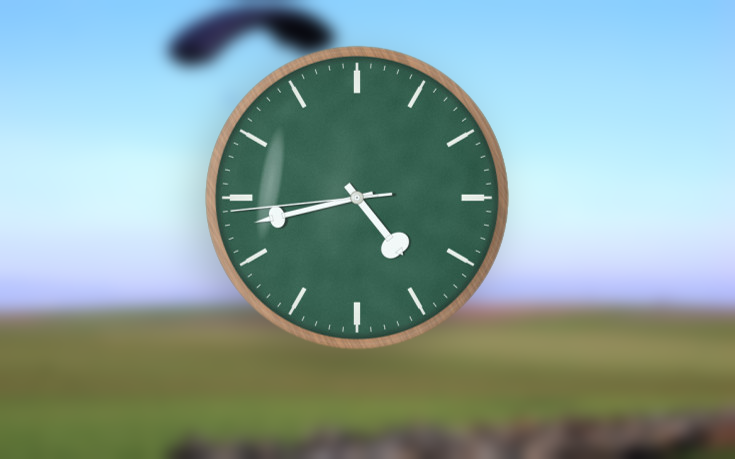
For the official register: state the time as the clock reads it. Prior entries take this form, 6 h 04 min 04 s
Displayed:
4 h 42 min 44 s
